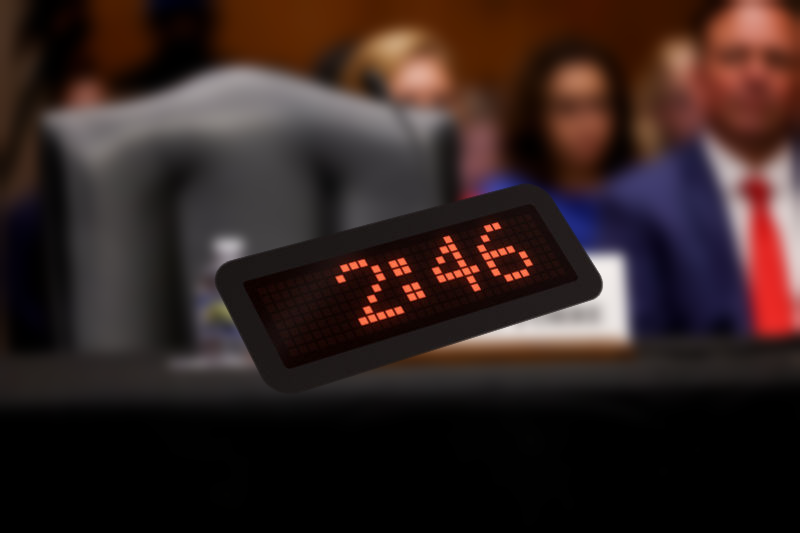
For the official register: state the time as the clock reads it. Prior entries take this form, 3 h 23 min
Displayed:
2 h 46 min
